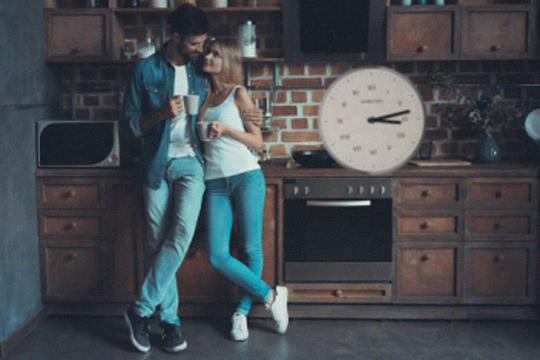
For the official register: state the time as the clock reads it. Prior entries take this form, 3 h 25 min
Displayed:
3 h 13 min
